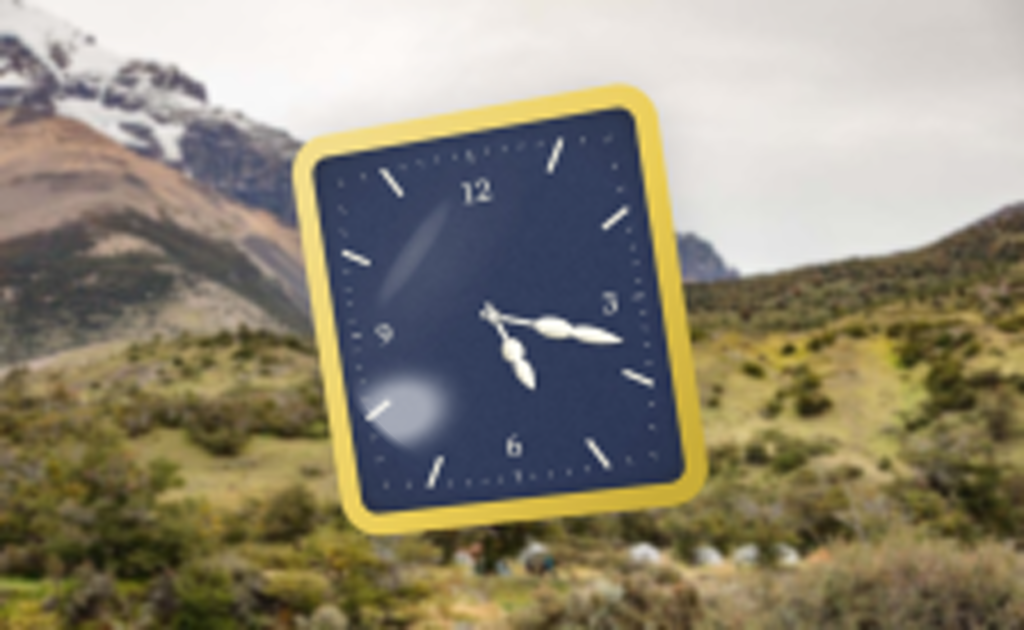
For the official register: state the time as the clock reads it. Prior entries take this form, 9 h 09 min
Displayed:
5 h 18 min
